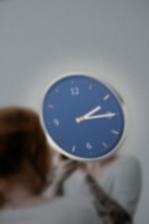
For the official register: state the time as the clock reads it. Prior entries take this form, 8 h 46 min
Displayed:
2 h 15 min
